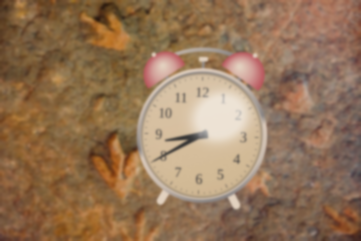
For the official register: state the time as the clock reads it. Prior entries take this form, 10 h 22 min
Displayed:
8 h 40 min
